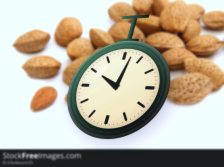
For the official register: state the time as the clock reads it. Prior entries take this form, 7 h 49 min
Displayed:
10 h 02 min
